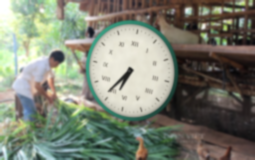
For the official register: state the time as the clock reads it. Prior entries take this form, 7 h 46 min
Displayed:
6 h 36 min
